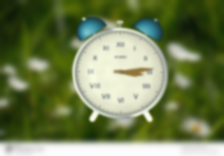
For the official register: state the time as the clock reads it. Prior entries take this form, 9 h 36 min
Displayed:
3 h 14 min
